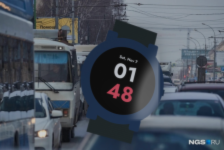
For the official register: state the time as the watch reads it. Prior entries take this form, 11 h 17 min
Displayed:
1 h 48 min
